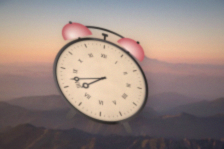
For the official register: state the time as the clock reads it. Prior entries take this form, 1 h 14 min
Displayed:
7 h 42 min
